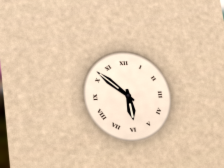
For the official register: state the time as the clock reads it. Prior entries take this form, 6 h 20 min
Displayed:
5 h 52 min
